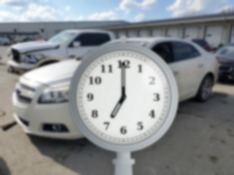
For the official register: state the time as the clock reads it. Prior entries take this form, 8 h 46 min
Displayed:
7 h 00 min
